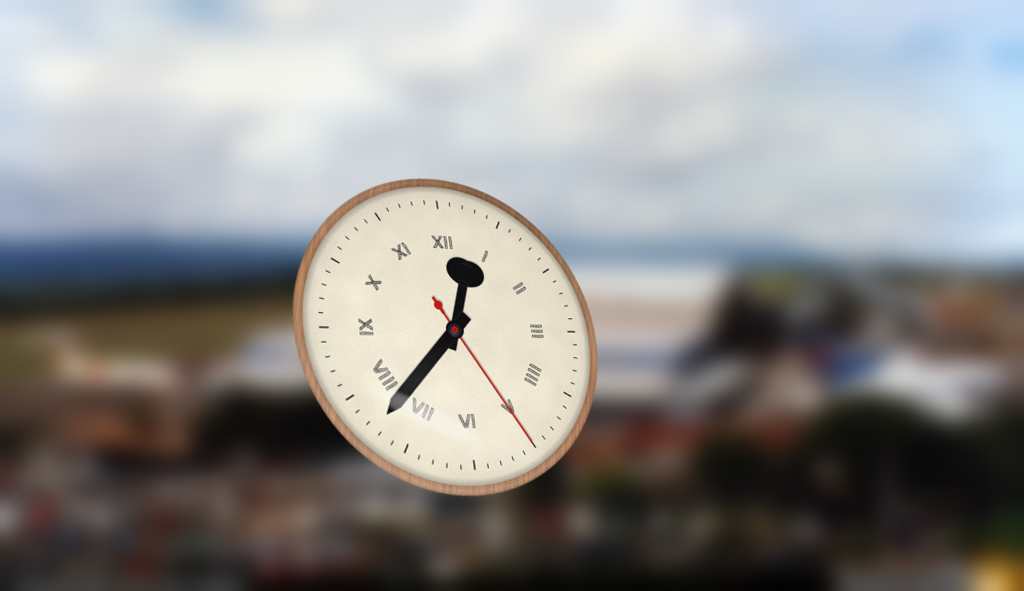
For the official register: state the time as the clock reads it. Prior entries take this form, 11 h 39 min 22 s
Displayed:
12 h 37 min 25 s
